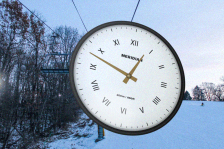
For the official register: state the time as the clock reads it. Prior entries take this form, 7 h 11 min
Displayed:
12 h 48 min
